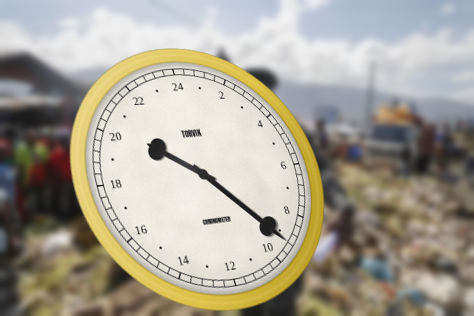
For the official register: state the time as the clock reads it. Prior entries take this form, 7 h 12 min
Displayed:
20 h 23 min
